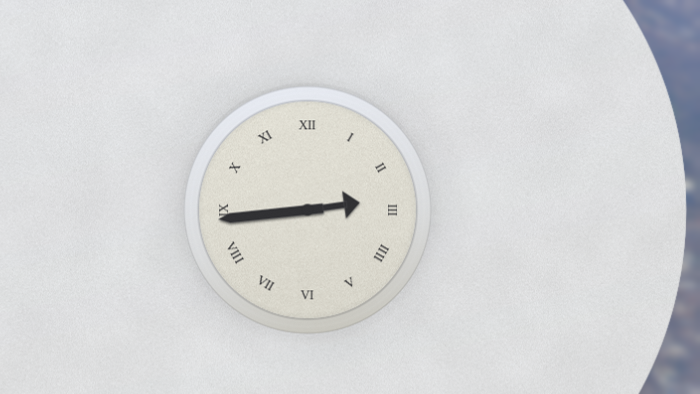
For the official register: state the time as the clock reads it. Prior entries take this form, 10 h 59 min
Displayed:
2 h 44 min
